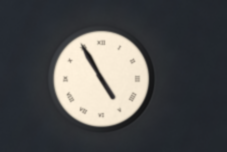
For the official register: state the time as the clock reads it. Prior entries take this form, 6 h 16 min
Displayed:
4 h 55 min
